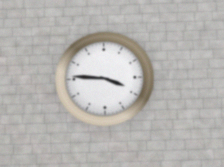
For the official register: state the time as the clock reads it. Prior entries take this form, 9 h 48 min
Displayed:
3 h 46 min
